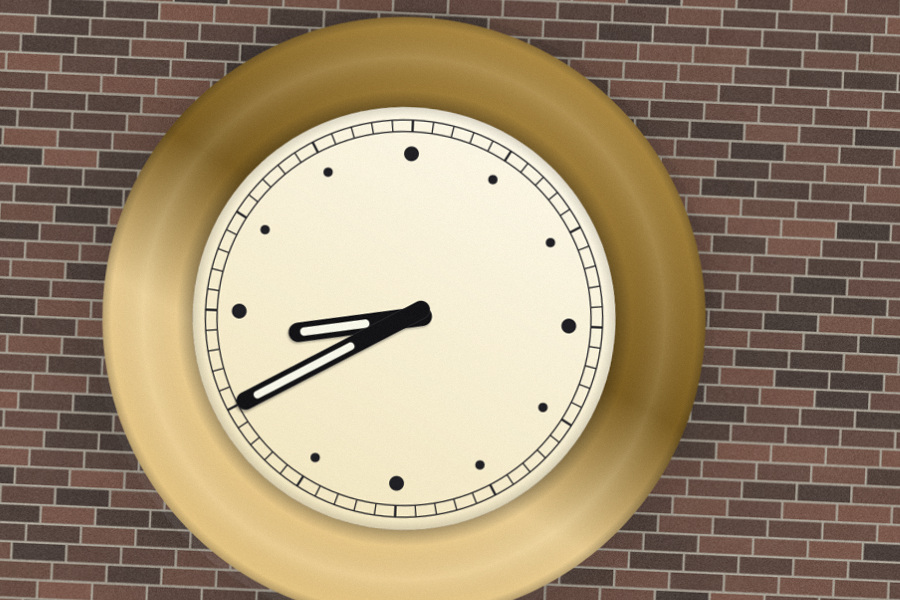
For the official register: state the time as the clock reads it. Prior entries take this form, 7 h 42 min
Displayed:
8 h 40 min
